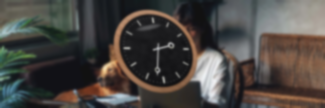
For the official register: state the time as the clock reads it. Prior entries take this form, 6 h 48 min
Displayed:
2 h 32 min
